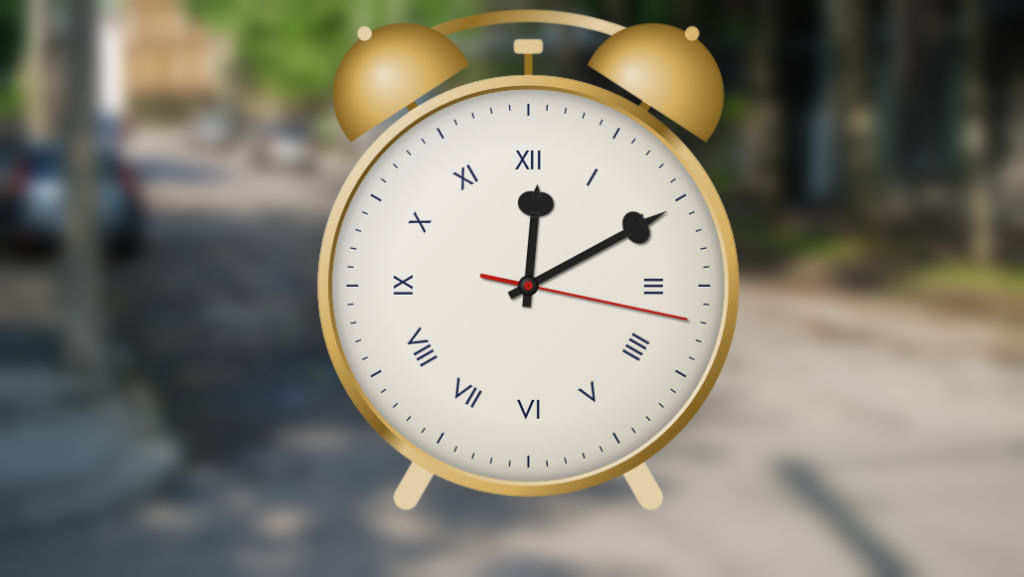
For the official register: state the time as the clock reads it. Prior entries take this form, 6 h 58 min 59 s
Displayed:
12 h 10 min 17 s
